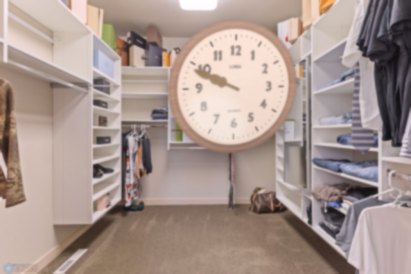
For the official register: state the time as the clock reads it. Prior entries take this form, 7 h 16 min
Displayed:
9 h 49 min
